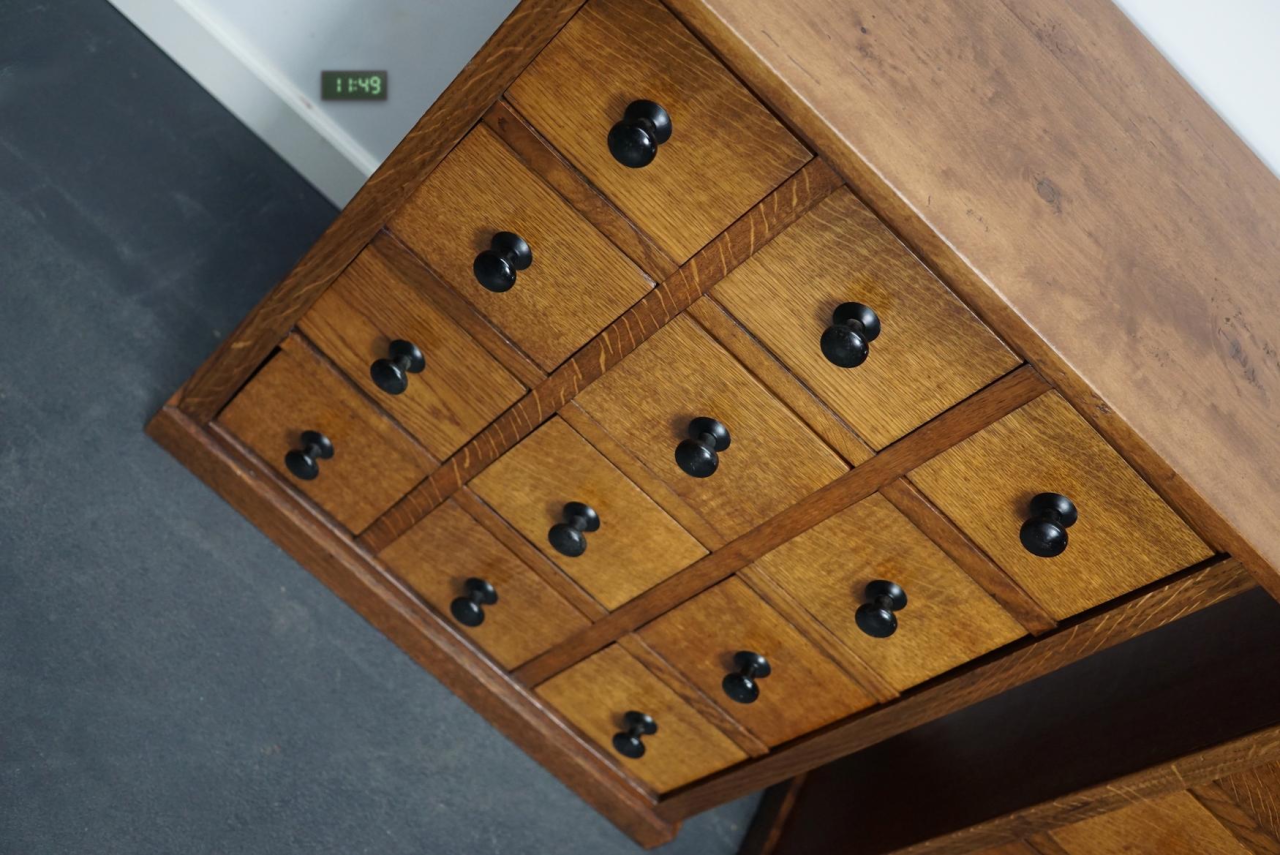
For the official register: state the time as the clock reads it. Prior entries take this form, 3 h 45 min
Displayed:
11 h 49 min
